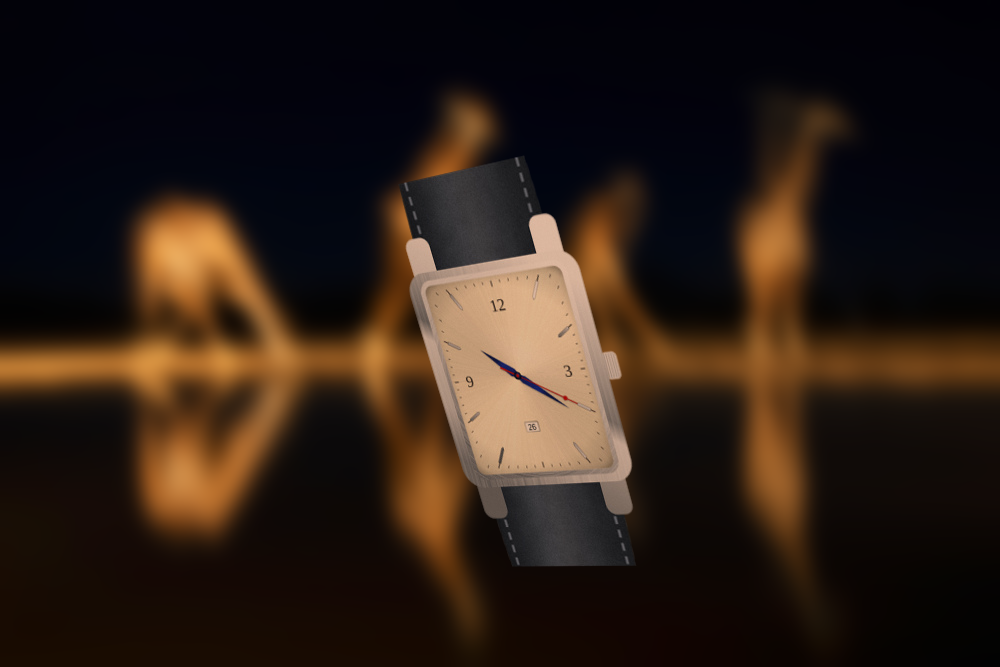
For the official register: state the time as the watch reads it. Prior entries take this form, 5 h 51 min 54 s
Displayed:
10 h 21 min 20 s
